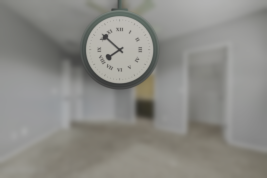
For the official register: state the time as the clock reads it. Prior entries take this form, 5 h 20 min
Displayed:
7 h 52 min
